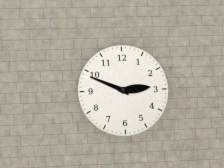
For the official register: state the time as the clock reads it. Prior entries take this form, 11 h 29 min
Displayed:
2 h 49 min
